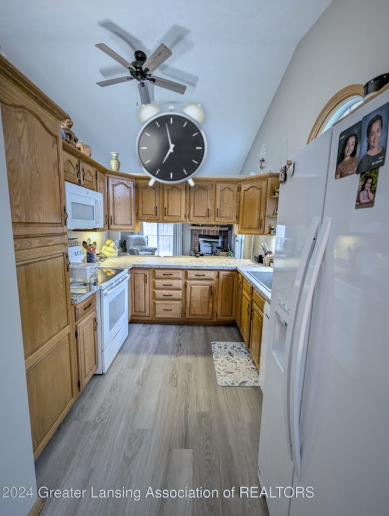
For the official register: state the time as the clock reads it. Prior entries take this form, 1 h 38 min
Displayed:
6 h 58 min
